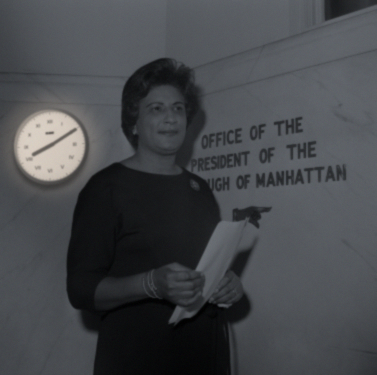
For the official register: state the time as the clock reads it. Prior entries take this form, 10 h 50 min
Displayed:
8 h 10 min
